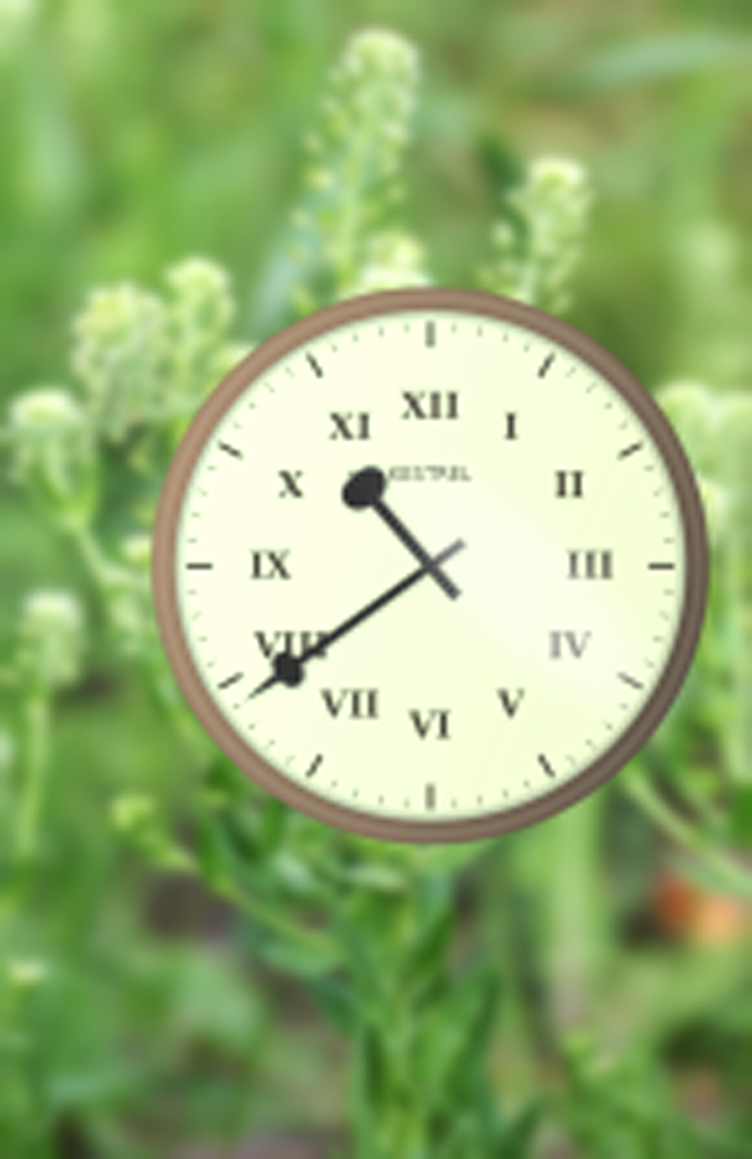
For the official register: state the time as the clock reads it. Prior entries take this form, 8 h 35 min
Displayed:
10 h 39 min
